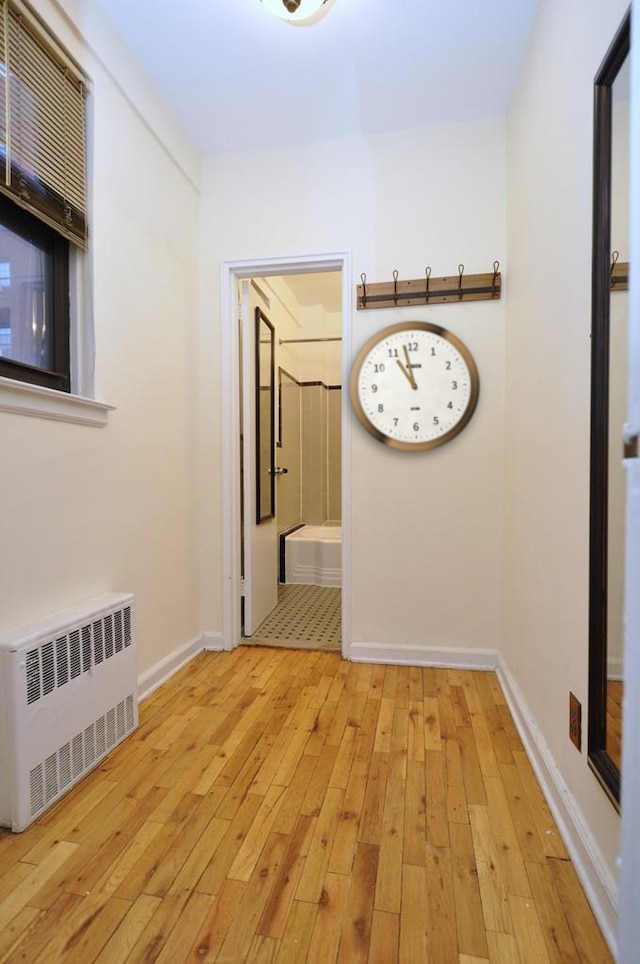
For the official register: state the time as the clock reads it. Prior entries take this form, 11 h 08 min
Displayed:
10 h 58 min
